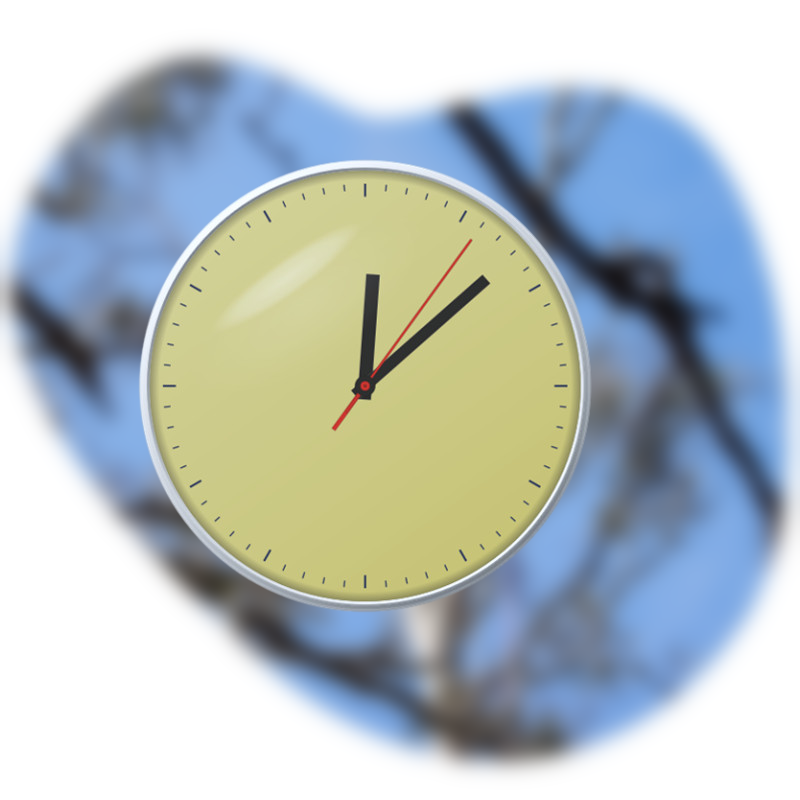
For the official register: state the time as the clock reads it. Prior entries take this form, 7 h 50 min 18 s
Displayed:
12 h 08 min 06 s
